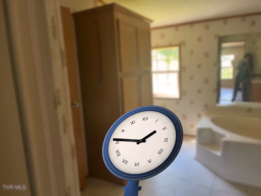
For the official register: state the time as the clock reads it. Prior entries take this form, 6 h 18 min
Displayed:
1 h 46 min
